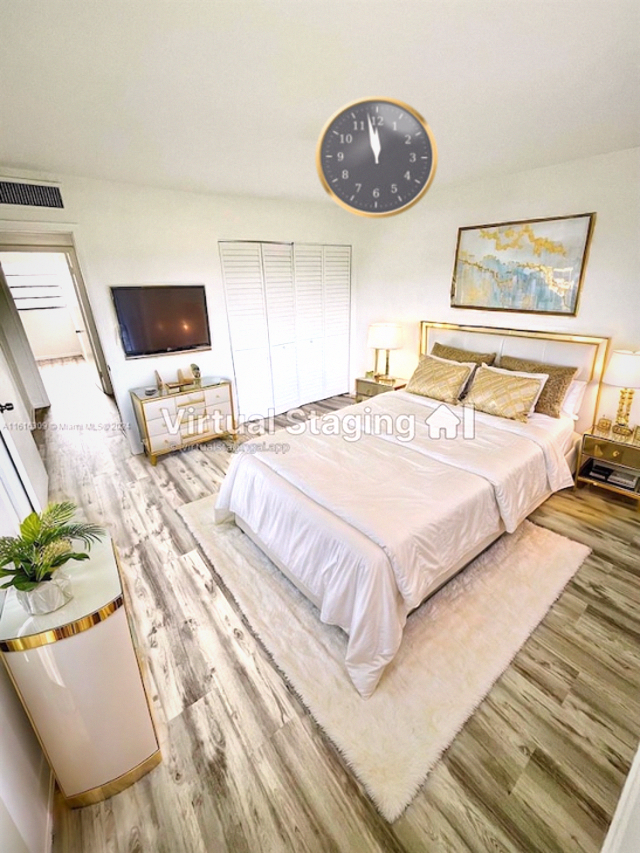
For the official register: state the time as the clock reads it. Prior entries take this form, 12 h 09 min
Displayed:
11 h 58 min
